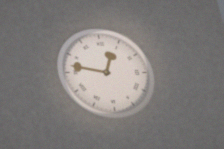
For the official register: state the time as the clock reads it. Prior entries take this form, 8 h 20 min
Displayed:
12 h 47 min
